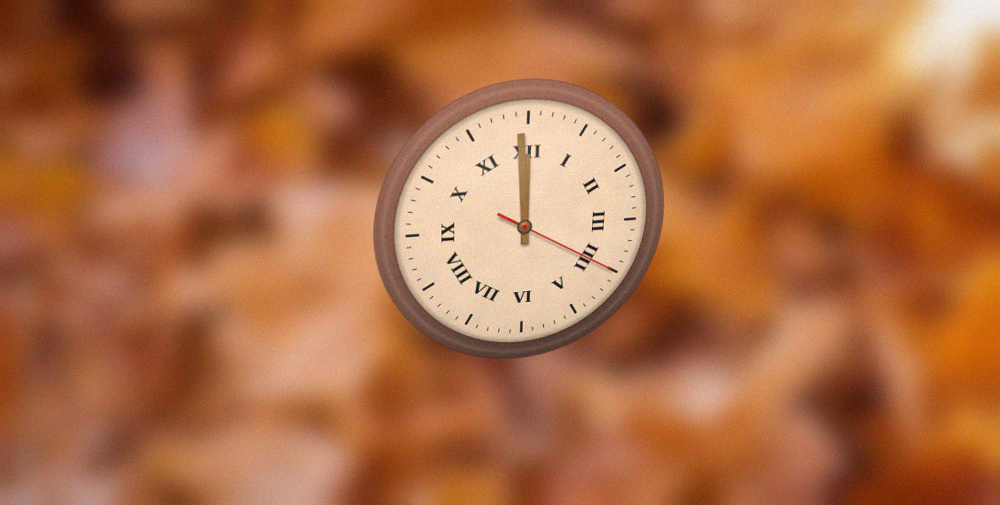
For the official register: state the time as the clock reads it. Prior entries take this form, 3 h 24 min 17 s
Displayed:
11 h 59 min 20 s
